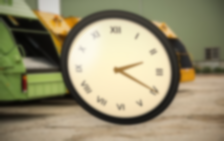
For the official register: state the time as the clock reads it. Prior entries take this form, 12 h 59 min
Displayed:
2 h 20 min
